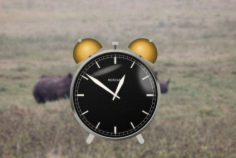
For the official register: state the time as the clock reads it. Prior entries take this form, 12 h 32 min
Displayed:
12 h 51 min
